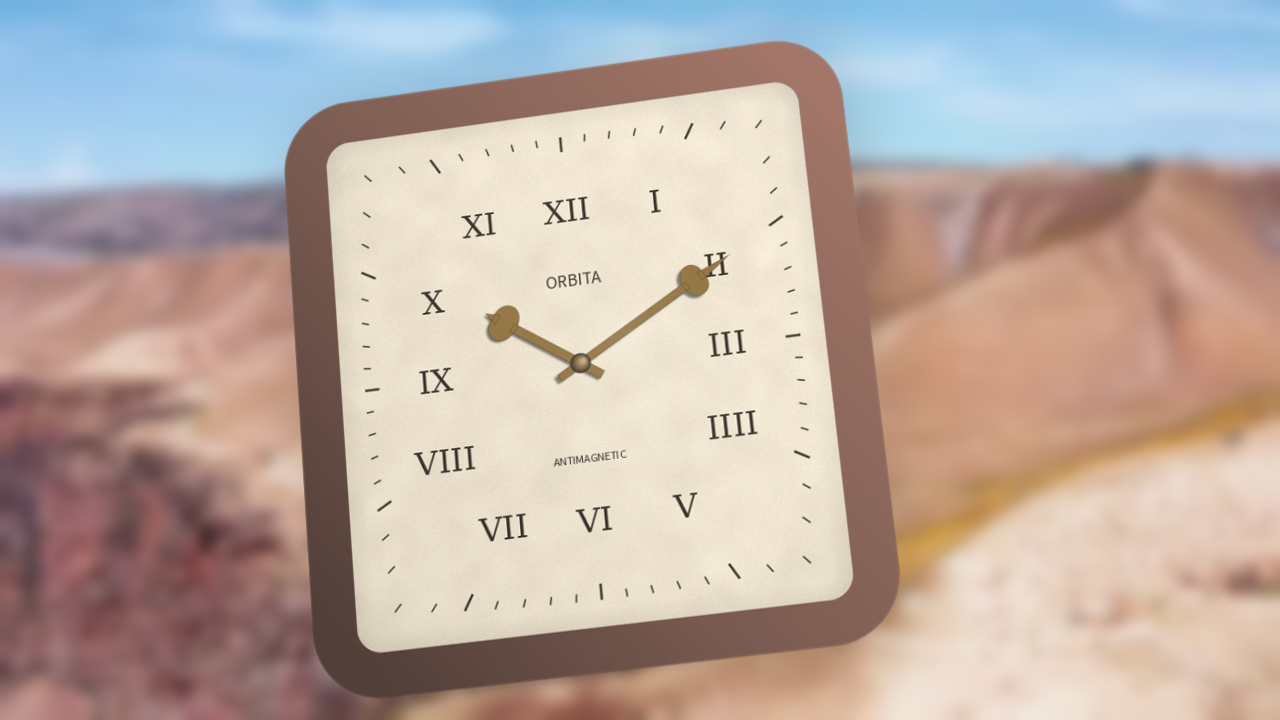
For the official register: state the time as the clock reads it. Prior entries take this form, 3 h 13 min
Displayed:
10 h 10 min
